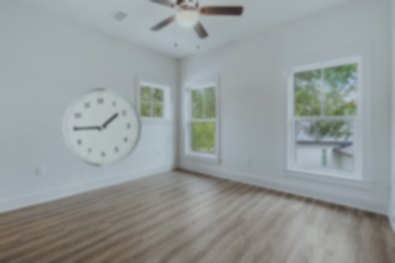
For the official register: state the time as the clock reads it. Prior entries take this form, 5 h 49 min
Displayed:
1 h 45 min
